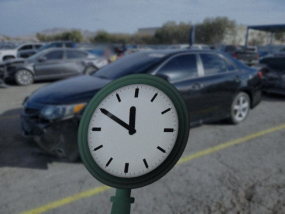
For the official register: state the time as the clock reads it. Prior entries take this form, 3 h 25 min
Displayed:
11 h 50 min
